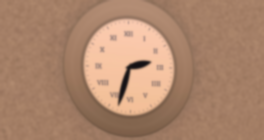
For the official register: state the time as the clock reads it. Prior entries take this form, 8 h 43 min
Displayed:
2 h 33 min
